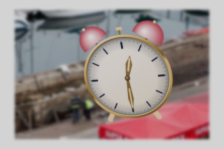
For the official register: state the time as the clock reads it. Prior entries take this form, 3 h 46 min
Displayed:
12 h 30 min
